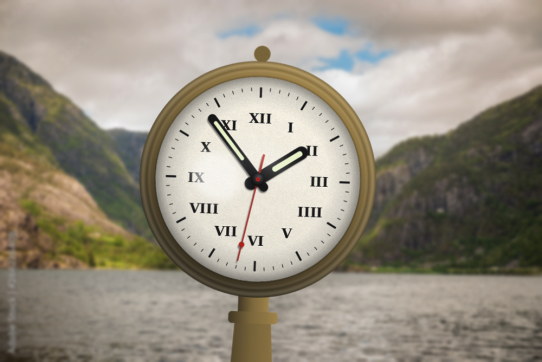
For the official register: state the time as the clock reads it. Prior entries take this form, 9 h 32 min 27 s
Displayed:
1 h 53 min 32 s
